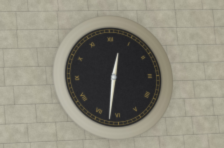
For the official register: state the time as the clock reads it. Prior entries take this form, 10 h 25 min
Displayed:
12 h 32 min
